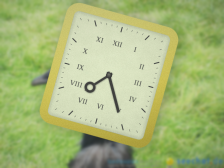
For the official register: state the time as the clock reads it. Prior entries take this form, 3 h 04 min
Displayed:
7 h 25 min
